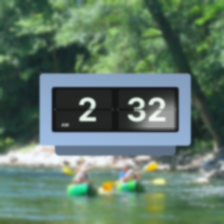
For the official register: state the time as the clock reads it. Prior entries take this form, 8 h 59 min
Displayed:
2 h 32 min
